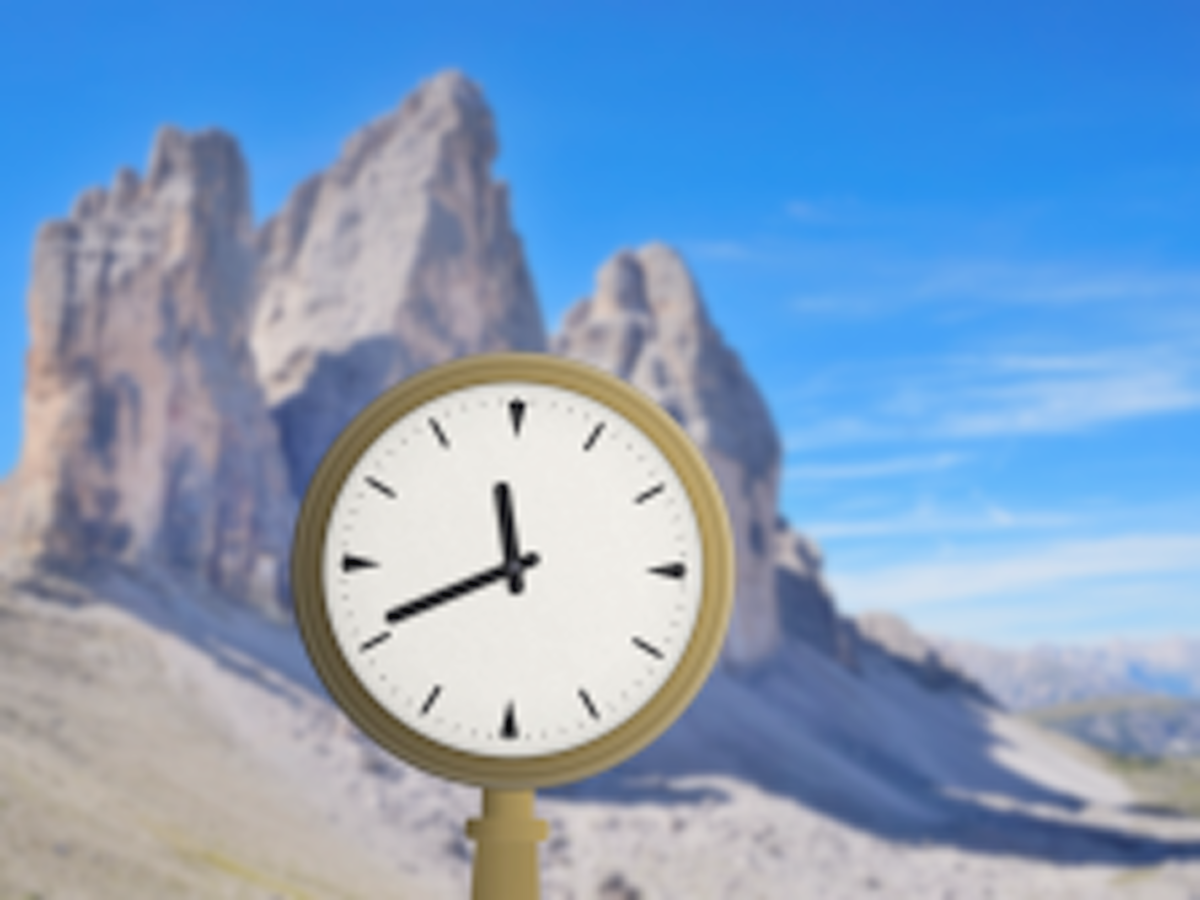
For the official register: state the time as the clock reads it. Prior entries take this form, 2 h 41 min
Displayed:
11 h 41 min
